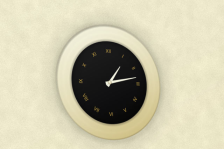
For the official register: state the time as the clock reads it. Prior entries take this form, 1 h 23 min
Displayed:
1 h 13 min
